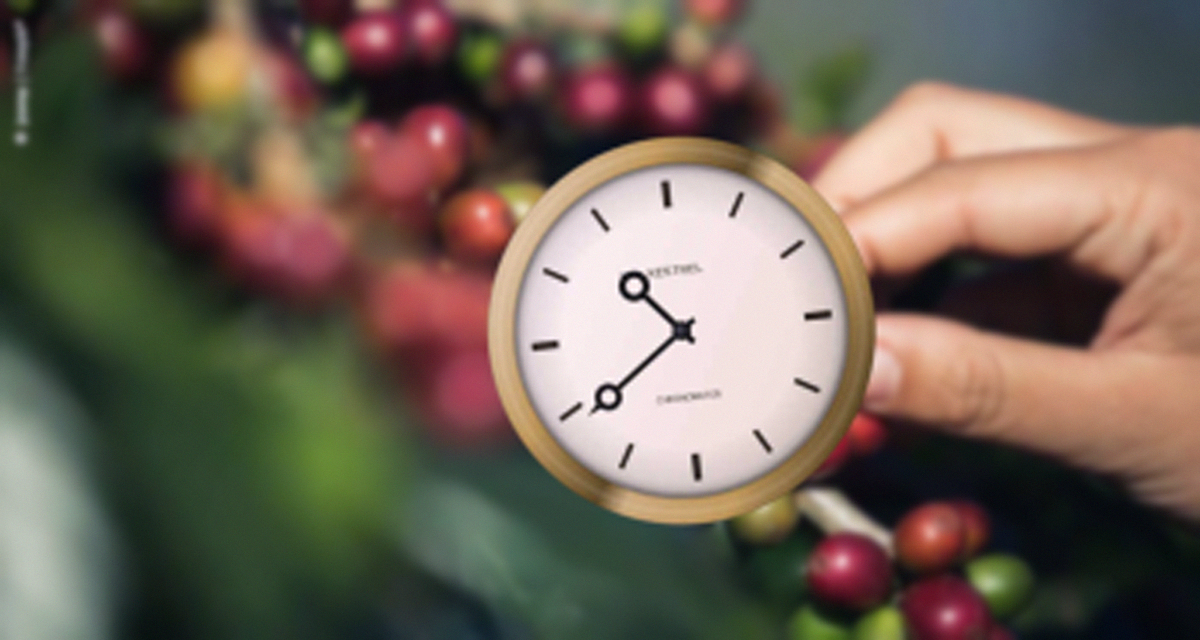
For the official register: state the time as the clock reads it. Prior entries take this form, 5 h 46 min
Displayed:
10 h 39 min
